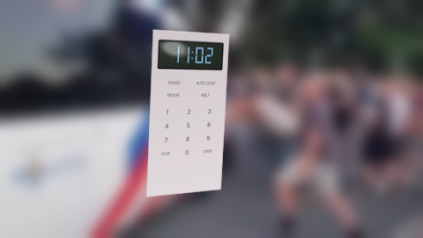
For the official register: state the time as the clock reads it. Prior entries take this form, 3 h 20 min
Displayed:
11 h 02 min
